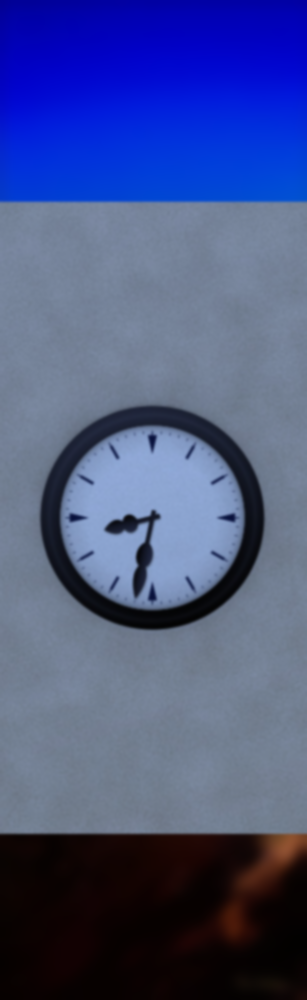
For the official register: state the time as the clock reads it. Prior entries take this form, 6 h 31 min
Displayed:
8 h 32 min
